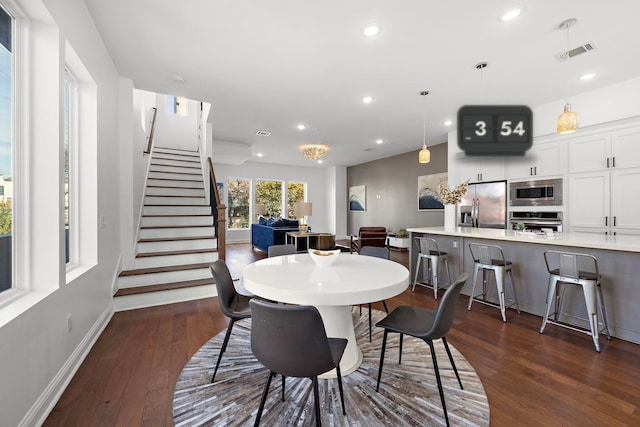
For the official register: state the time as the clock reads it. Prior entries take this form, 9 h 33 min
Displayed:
3 h 54 min
